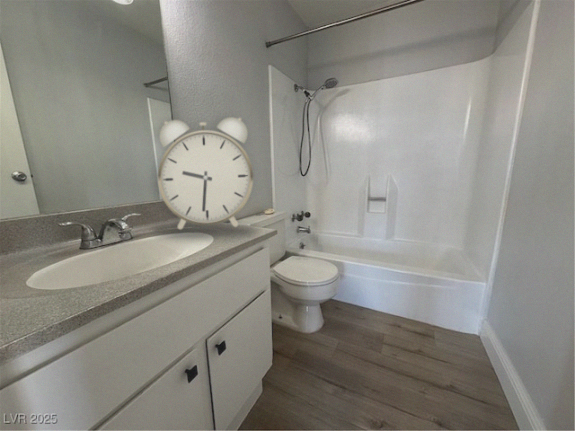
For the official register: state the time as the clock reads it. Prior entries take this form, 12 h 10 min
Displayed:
9 h 31 min
